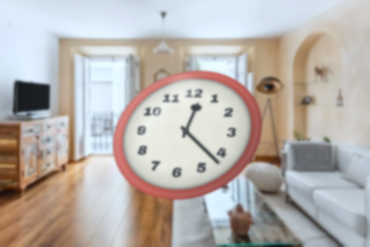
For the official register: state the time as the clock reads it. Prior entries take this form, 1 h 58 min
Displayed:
12 h 22 min
